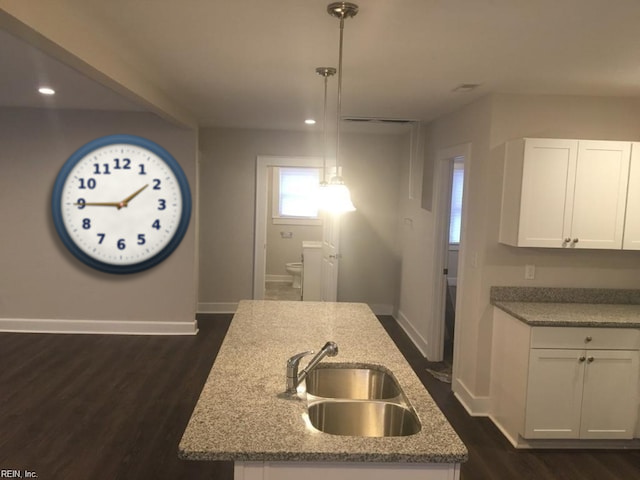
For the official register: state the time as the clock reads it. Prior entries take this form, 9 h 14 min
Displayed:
1 h 45 min
